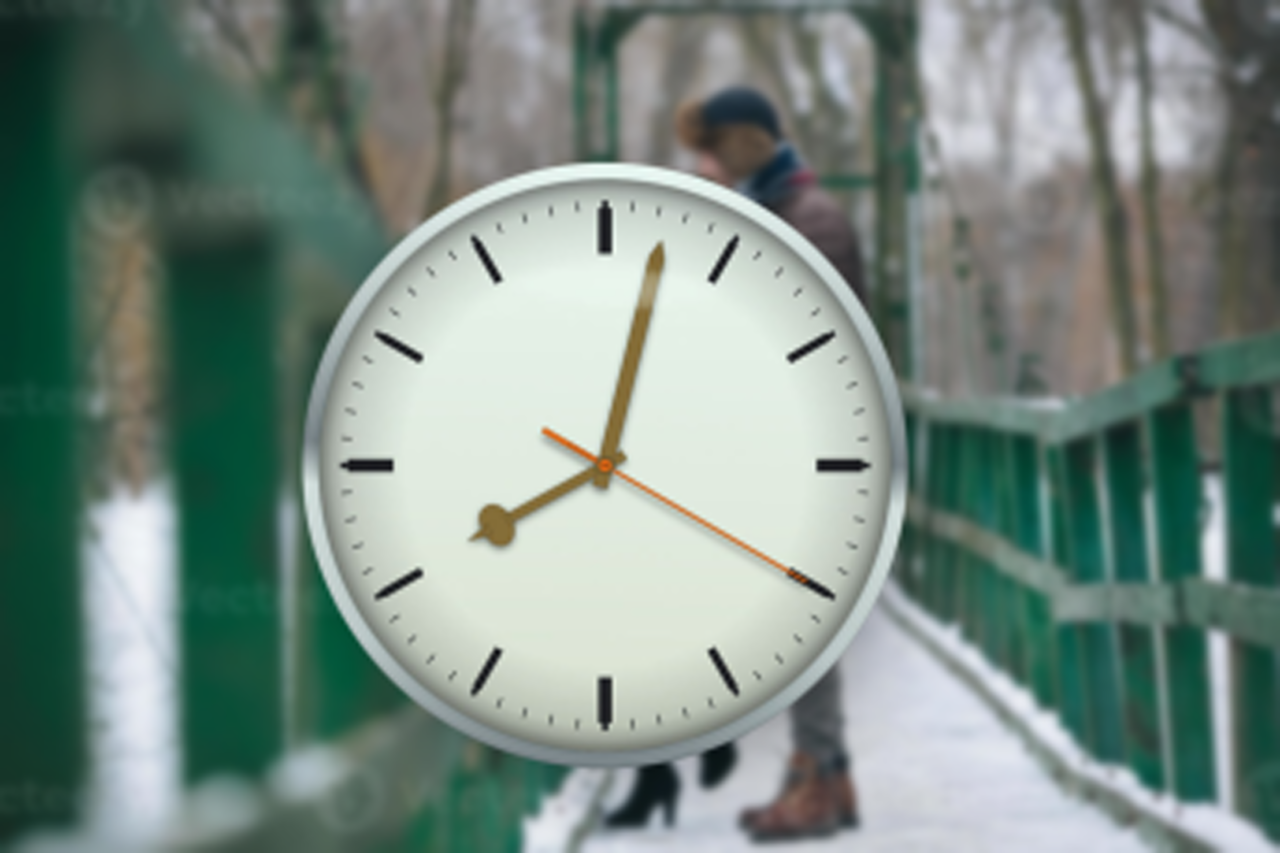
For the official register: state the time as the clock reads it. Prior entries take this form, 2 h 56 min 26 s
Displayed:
8 h 02 min 20 s
